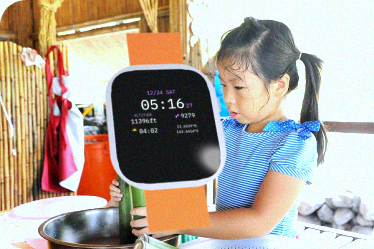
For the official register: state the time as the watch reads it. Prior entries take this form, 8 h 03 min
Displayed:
5 h 16 min
